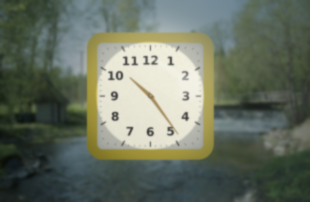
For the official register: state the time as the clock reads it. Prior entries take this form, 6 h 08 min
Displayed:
10 h 24 min
